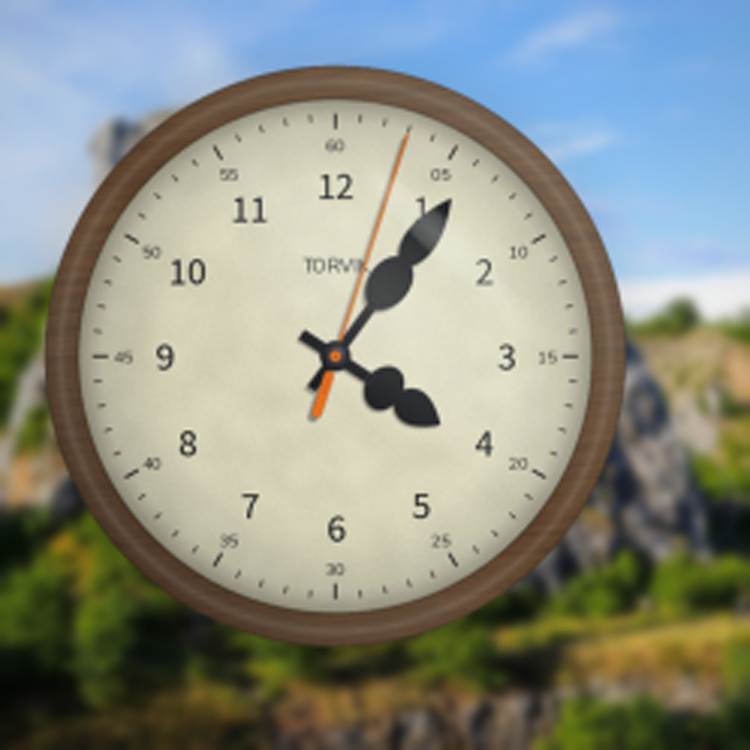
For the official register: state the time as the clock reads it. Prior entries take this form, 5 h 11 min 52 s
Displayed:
4 h 06 min 03 s
